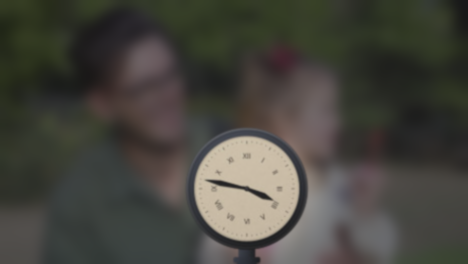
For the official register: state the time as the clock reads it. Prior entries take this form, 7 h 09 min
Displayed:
3 h 47 min
